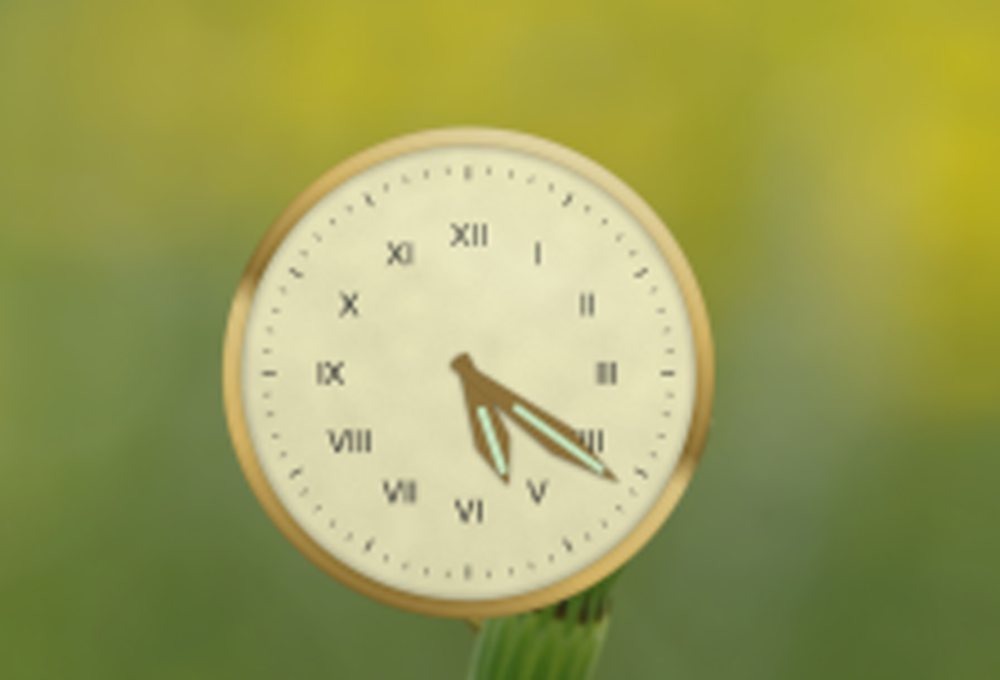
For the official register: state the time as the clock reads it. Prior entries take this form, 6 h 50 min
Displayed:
5 h 21 min
